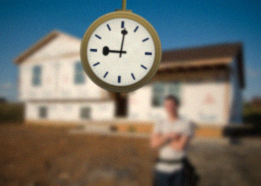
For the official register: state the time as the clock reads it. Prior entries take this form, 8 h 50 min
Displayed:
9 h 01 min
